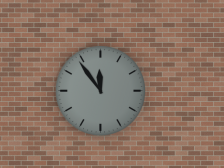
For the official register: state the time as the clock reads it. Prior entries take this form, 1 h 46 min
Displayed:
11 h 54 min
